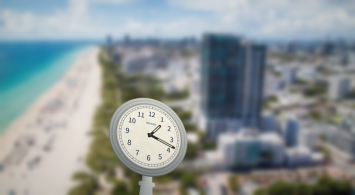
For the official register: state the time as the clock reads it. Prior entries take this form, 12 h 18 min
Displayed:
1 h 18 min
